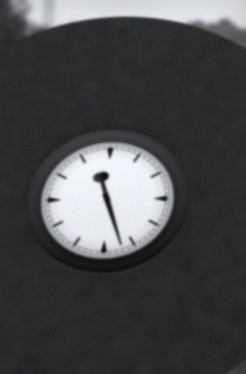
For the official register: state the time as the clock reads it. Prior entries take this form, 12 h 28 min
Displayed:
11 h 27 min
